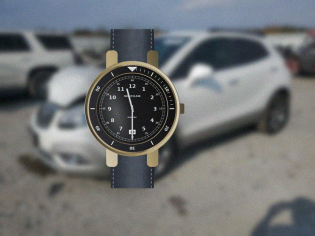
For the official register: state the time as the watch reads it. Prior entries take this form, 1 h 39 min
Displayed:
11 h 30 min
